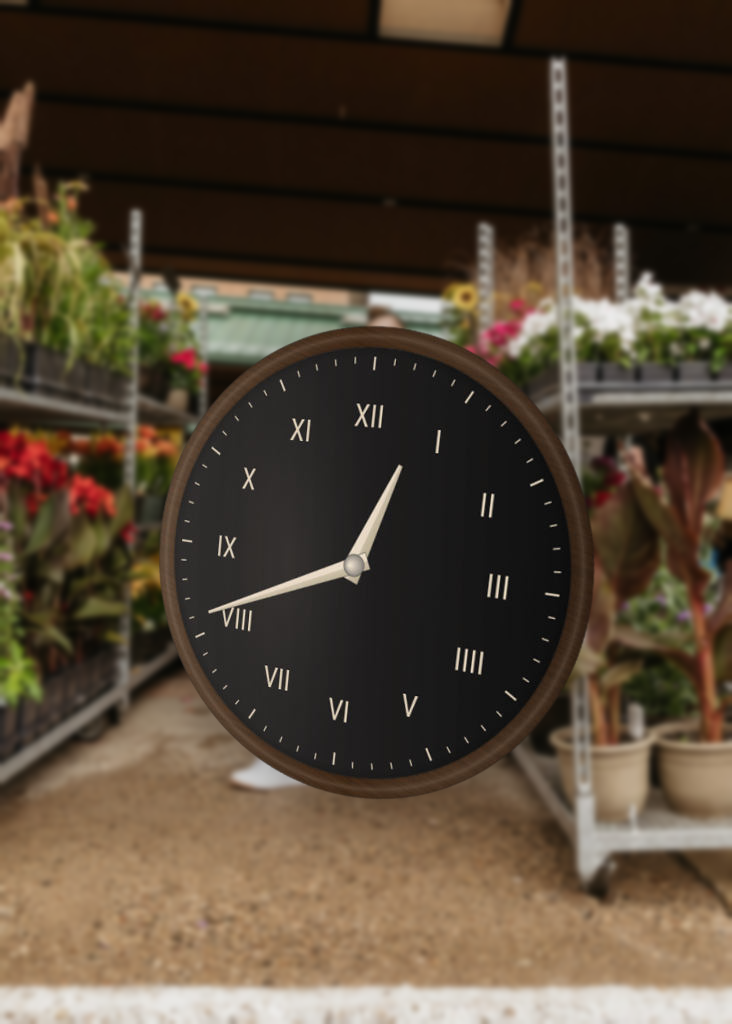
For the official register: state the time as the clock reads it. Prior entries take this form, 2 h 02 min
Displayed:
12 h 41 min
